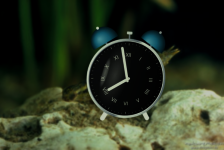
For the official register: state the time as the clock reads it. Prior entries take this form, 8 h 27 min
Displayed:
7 h 58 min
